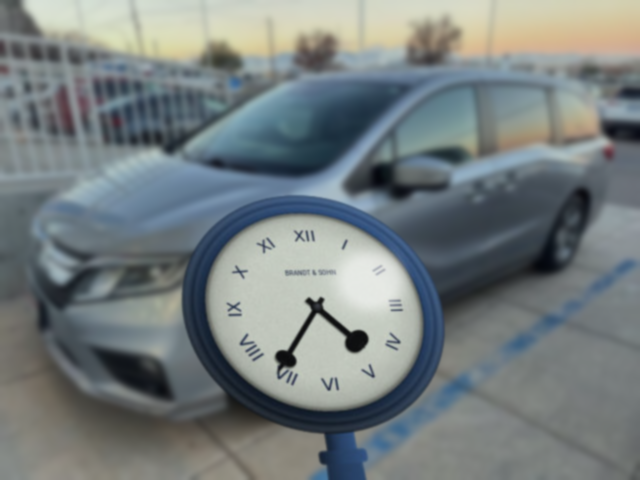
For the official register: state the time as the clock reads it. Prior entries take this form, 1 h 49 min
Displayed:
4 h 36 min
